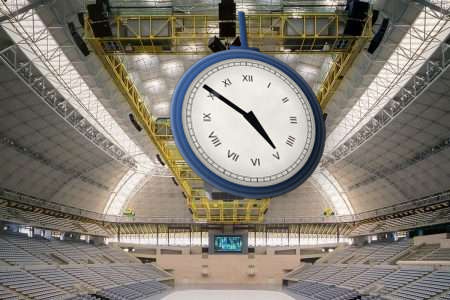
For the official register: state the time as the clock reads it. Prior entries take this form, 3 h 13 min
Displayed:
4 h 51 min
